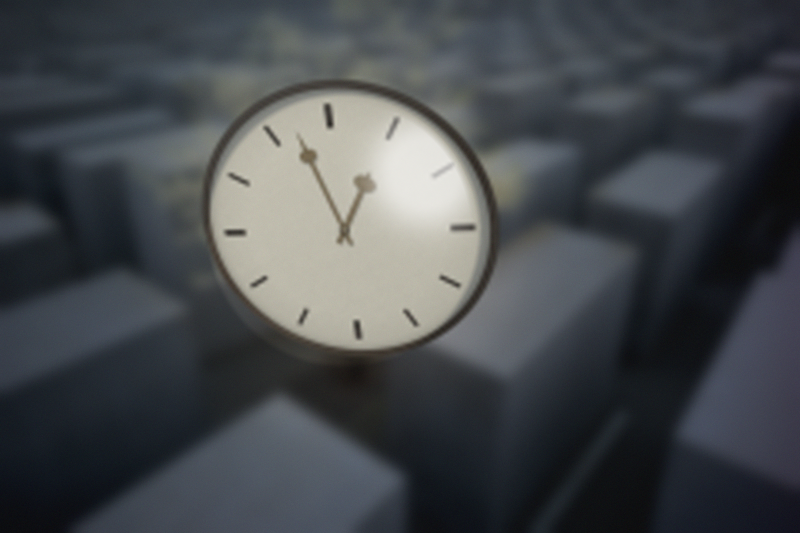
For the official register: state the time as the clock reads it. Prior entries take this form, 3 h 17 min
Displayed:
12 h 57 min
